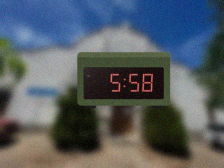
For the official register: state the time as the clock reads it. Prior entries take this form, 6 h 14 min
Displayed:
5 h 58 min
